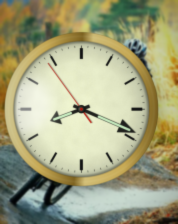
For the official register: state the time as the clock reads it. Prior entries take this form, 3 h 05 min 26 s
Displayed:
8 h 18 min 54 s
